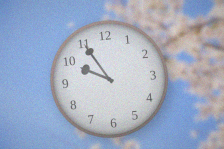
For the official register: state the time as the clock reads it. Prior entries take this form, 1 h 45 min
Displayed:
9 h 55 min
